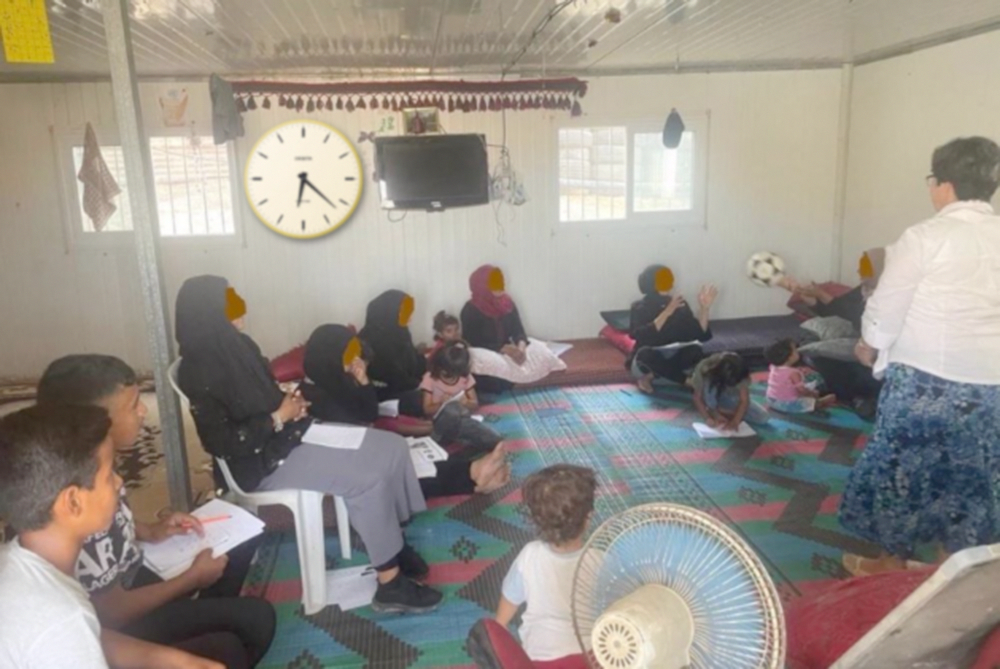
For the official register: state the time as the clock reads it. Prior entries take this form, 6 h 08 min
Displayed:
6 h 22 min
